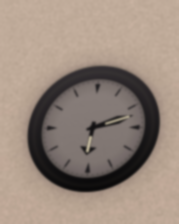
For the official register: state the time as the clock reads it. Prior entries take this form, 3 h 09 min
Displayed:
6 h 12 min
